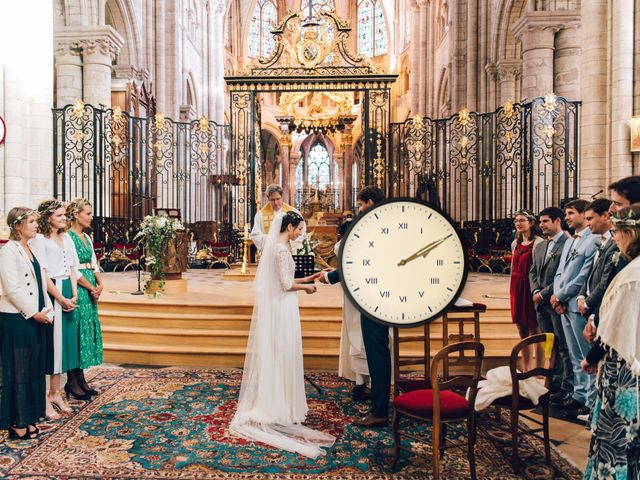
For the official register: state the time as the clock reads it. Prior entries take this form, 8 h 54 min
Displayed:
2 h 10 min
